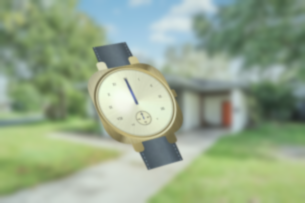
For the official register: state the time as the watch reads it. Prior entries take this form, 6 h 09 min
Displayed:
12 h 00 min
